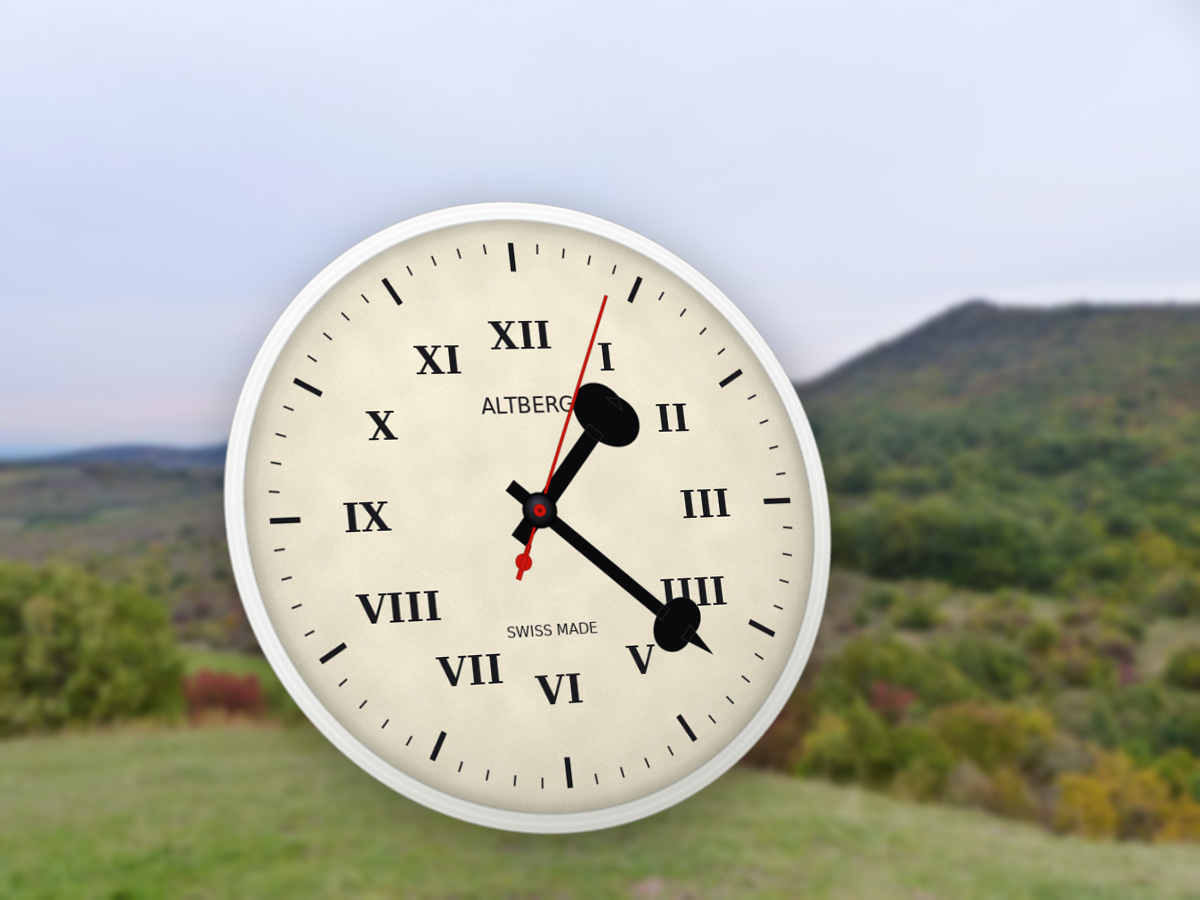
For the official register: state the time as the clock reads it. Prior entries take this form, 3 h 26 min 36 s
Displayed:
1 h 22 min 04 s
